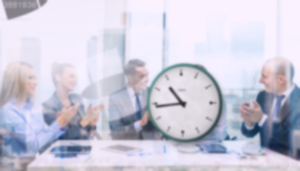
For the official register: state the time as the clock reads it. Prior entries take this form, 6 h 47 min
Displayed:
10 h 44 min
